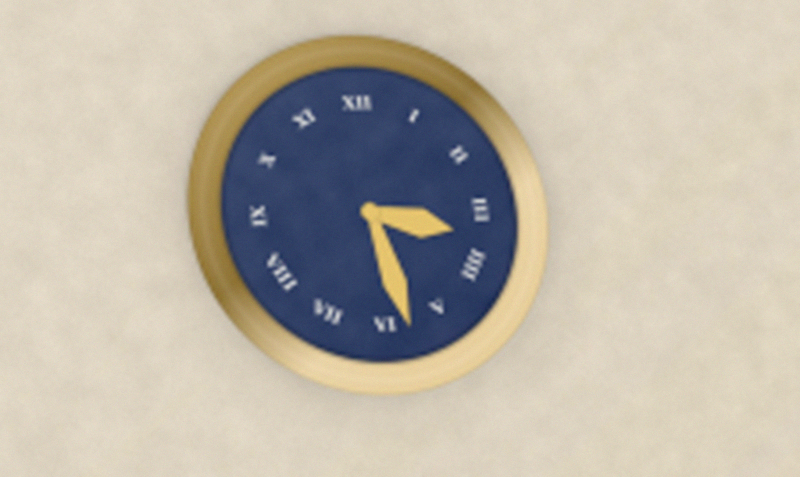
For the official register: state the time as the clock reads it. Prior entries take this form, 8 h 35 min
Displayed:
3 h 28 min
